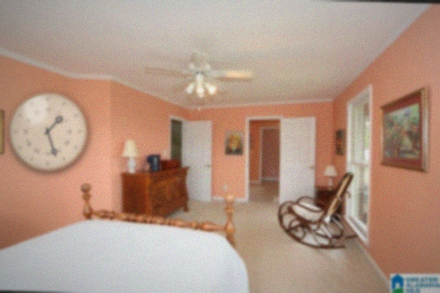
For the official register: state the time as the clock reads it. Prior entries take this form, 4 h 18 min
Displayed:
1 h 27 min
